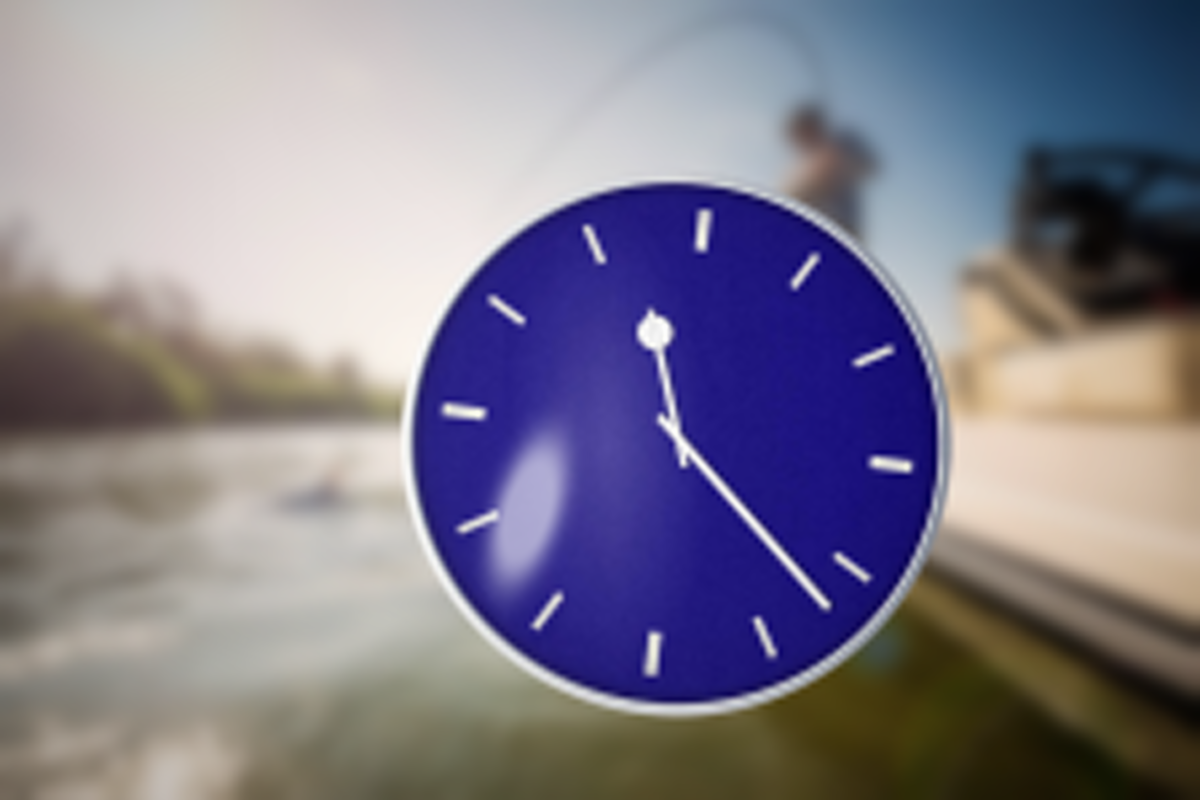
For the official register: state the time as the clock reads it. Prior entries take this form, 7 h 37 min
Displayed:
11 h 22 min
